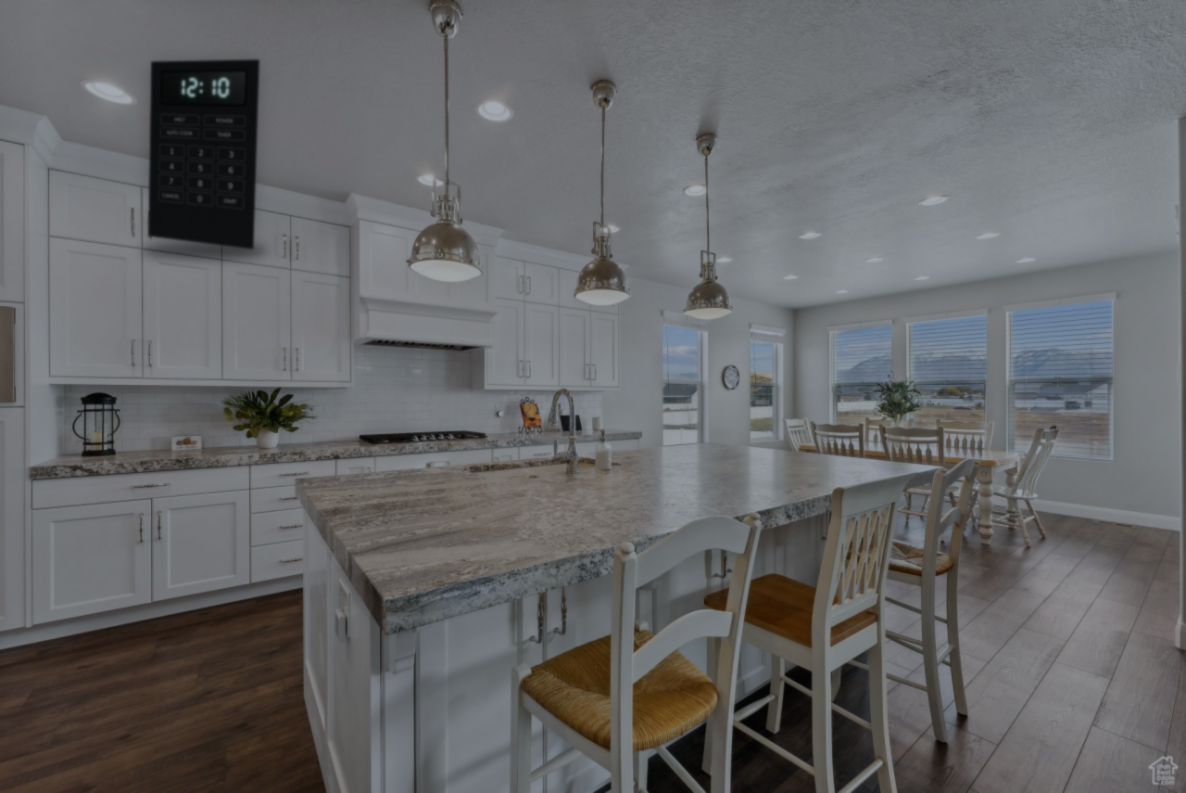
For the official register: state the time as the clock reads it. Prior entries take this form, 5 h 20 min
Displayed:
12 h 10 min
